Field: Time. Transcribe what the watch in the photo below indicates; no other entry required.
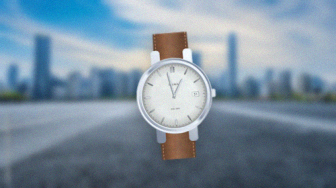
12:58
